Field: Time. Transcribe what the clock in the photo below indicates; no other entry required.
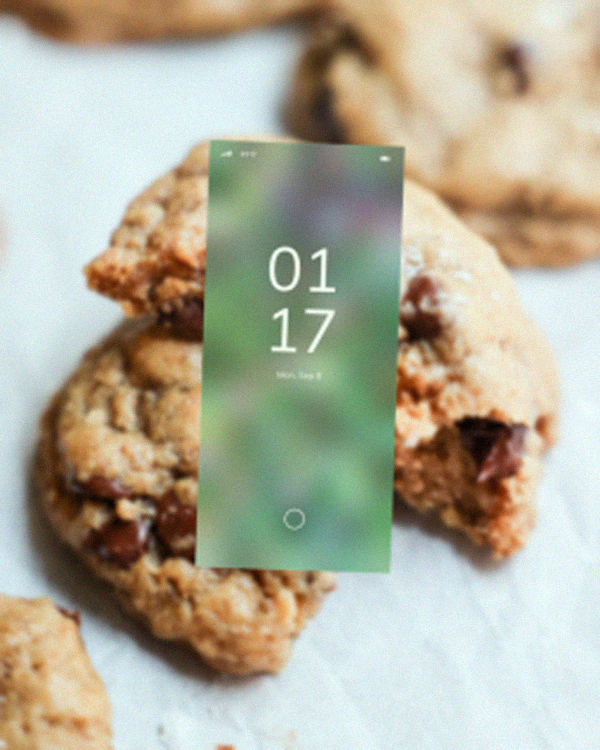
1:17
